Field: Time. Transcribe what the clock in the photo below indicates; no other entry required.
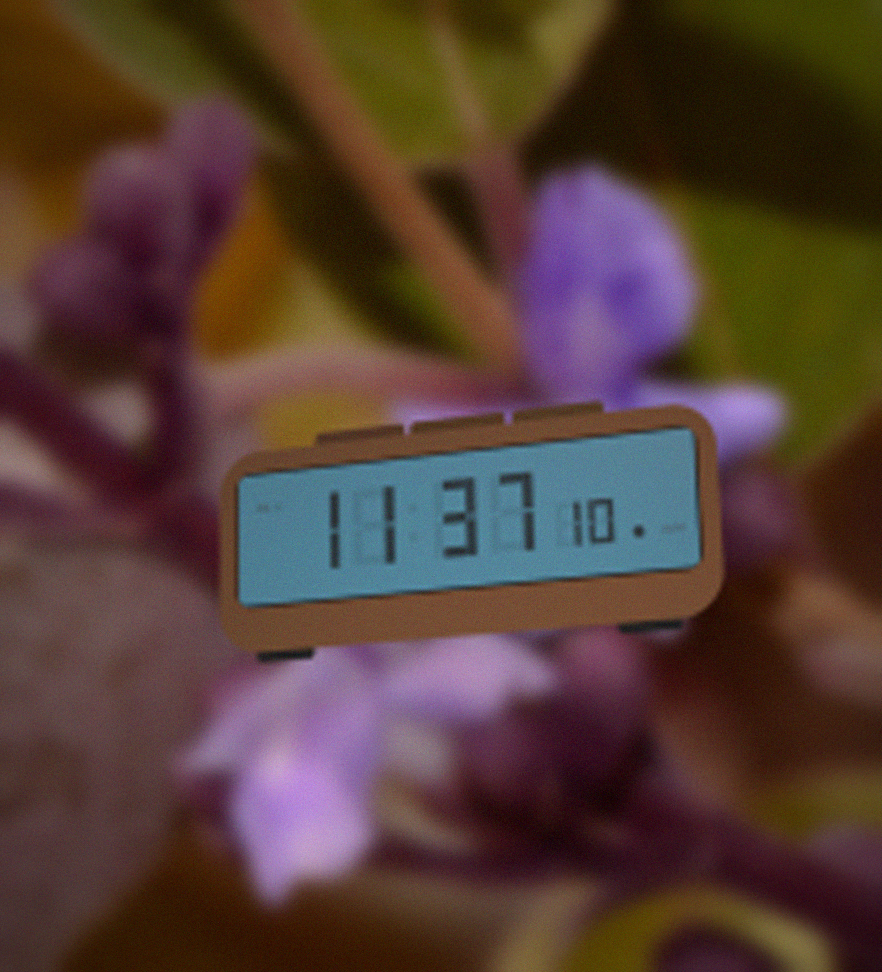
11:37:10
